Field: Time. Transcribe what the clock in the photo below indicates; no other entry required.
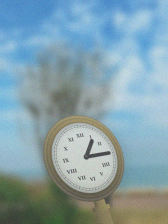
1:15
